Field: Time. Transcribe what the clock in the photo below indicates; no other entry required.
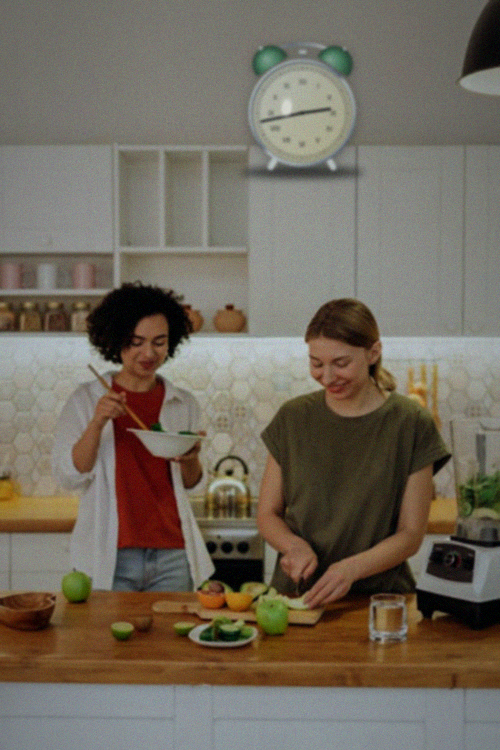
2:43
